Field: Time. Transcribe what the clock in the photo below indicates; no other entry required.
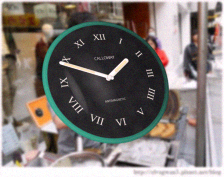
1:49
